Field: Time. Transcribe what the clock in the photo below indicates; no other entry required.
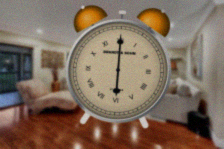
6:00
